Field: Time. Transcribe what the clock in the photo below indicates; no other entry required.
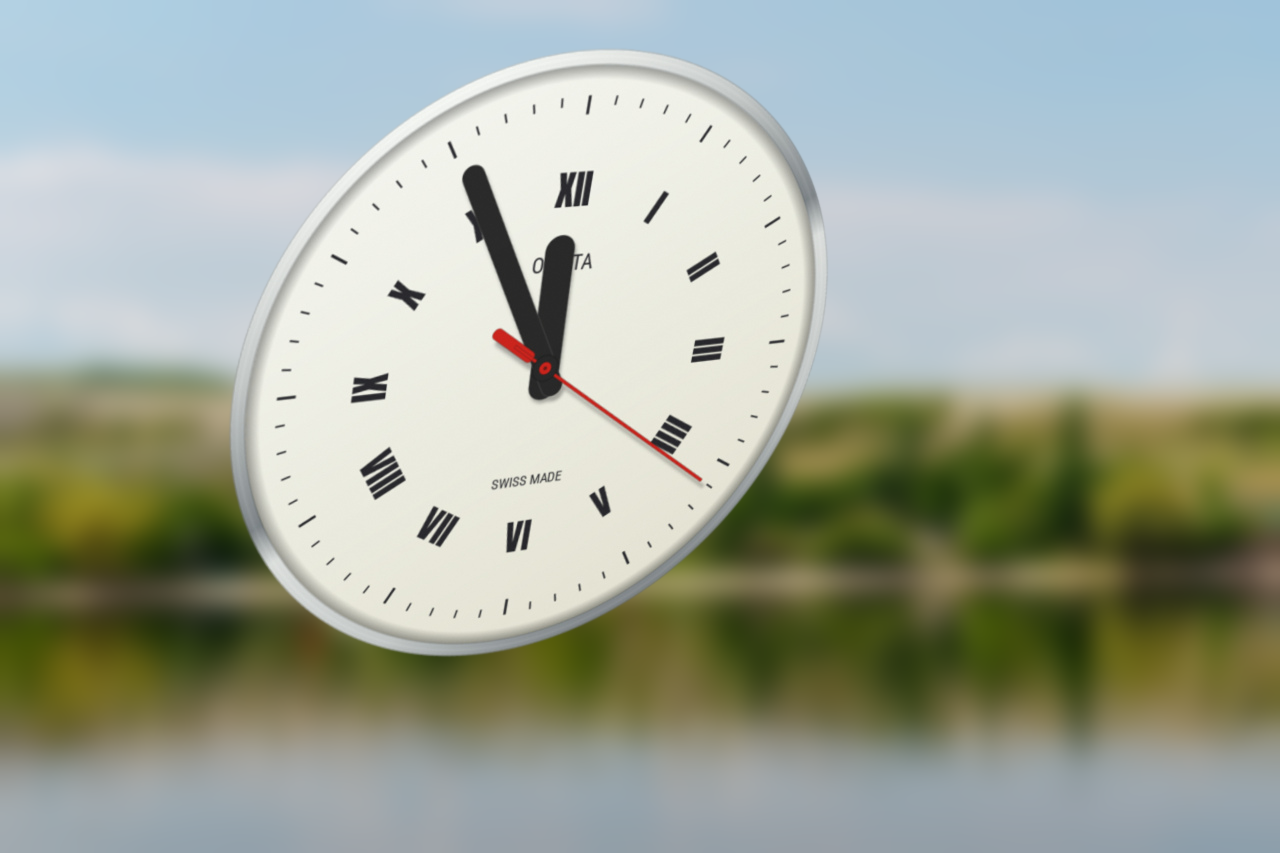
11:55:21
